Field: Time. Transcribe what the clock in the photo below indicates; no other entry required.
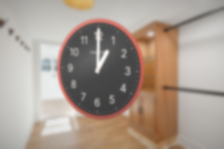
1:00
